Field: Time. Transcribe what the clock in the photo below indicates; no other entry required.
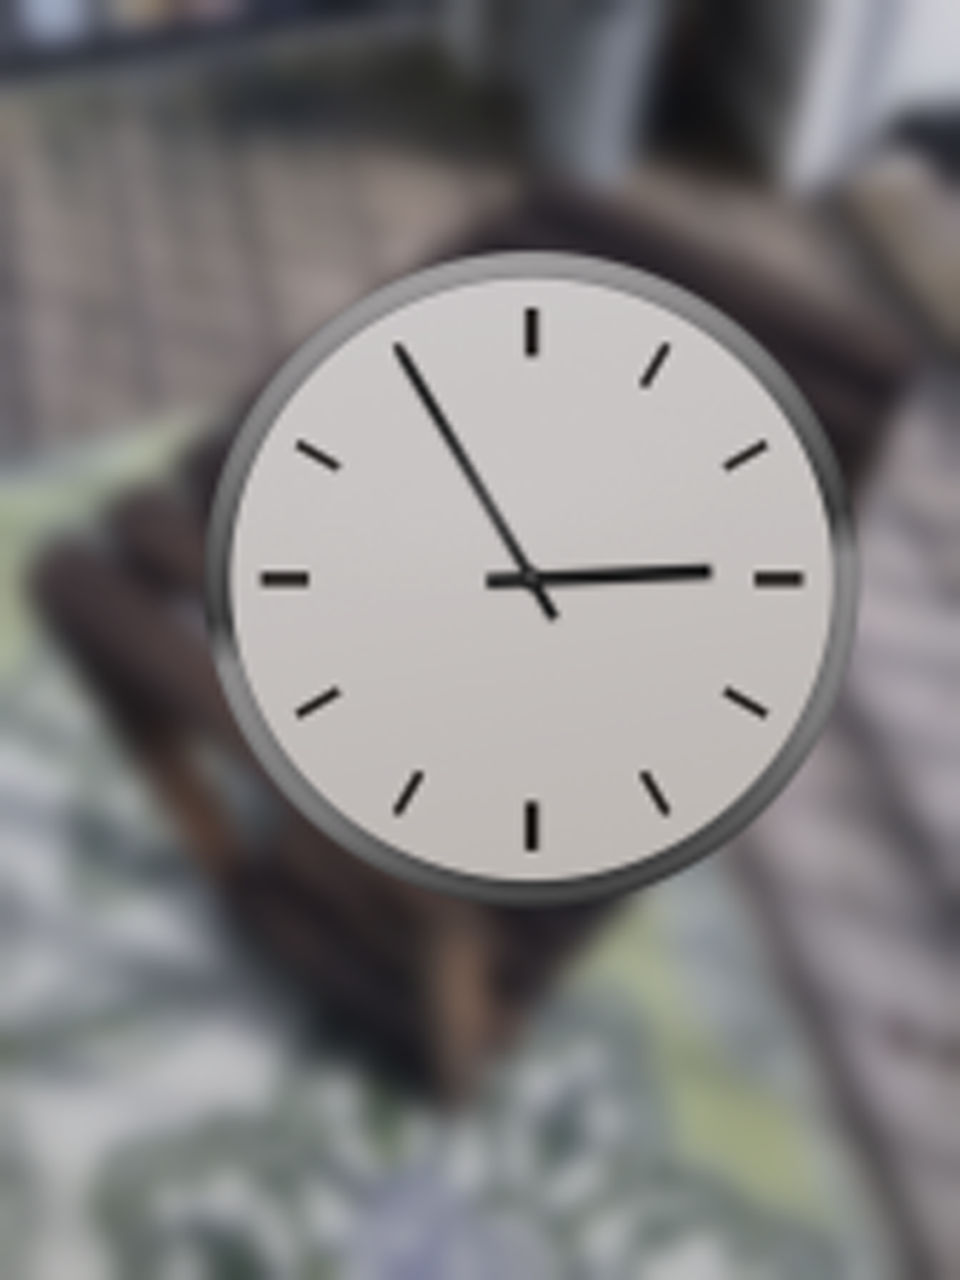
2:55
